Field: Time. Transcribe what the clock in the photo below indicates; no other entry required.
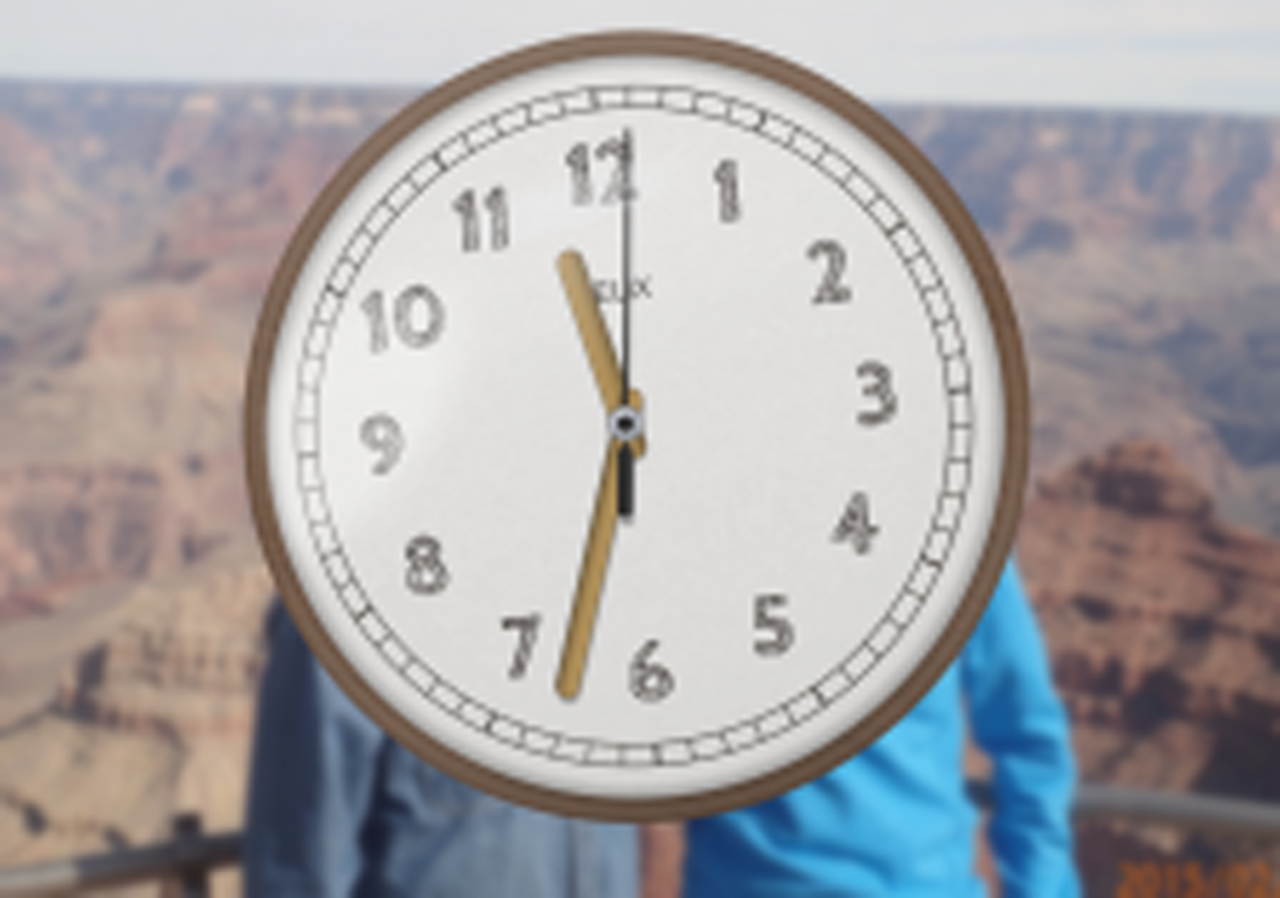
11:33:01
